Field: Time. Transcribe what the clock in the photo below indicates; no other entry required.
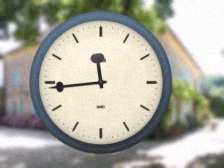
11:44
